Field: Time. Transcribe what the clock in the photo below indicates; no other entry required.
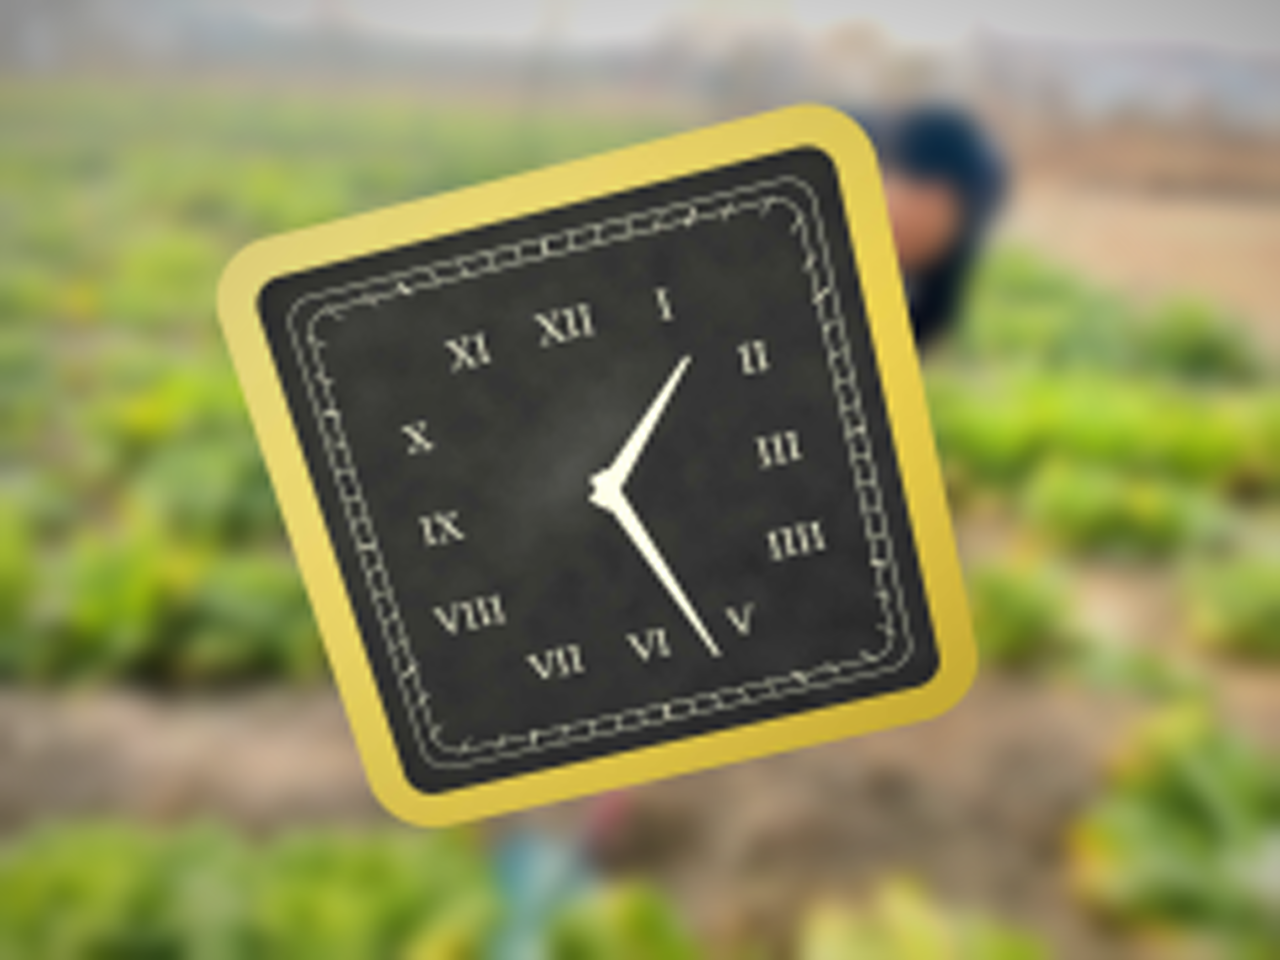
1:27
